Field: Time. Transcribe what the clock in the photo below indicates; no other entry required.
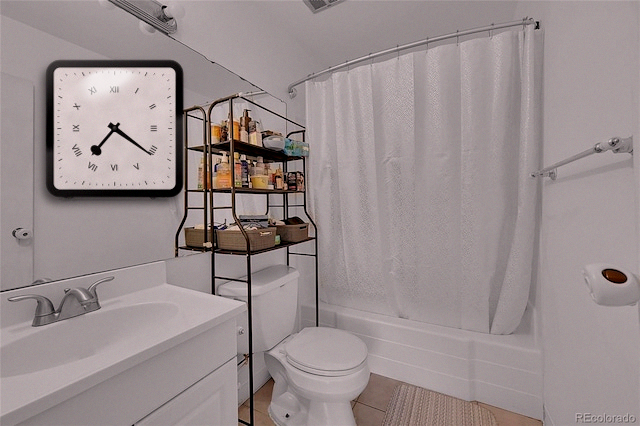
7:21
